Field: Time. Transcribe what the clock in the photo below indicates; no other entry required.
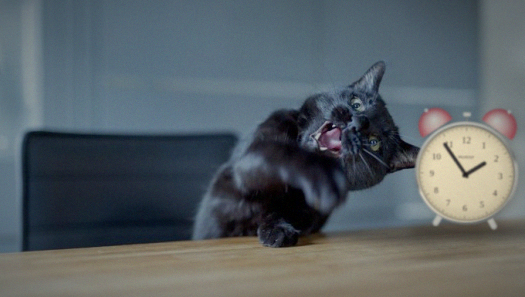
1:54
